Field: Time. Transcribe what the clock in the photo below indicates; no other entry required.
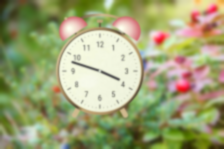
3:48
